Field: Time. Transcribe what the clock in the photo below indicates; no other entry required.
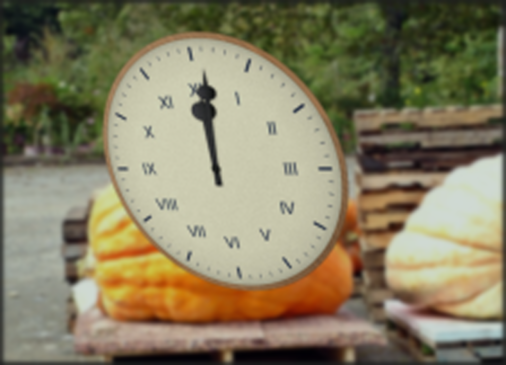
12:01
